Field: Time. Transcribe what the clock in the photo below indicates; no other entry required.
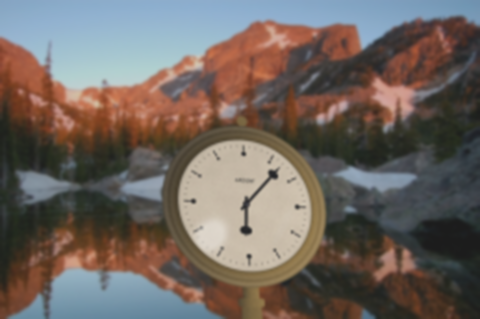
6:07
